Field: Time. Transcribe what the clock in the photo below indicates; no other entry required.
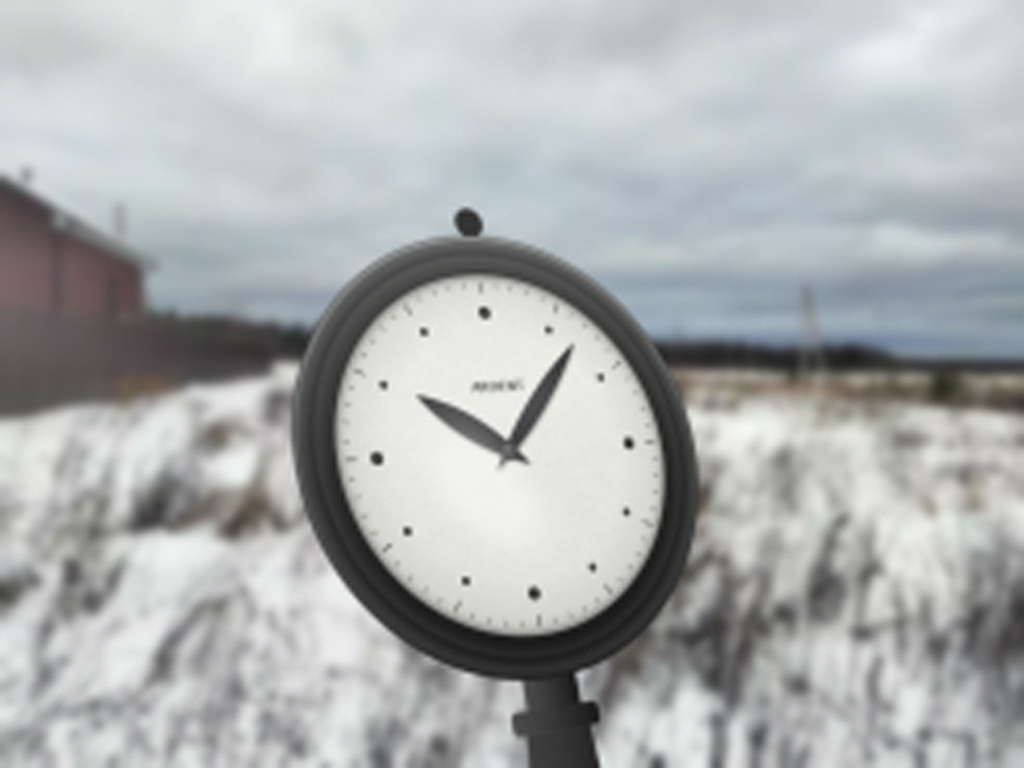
10:07
